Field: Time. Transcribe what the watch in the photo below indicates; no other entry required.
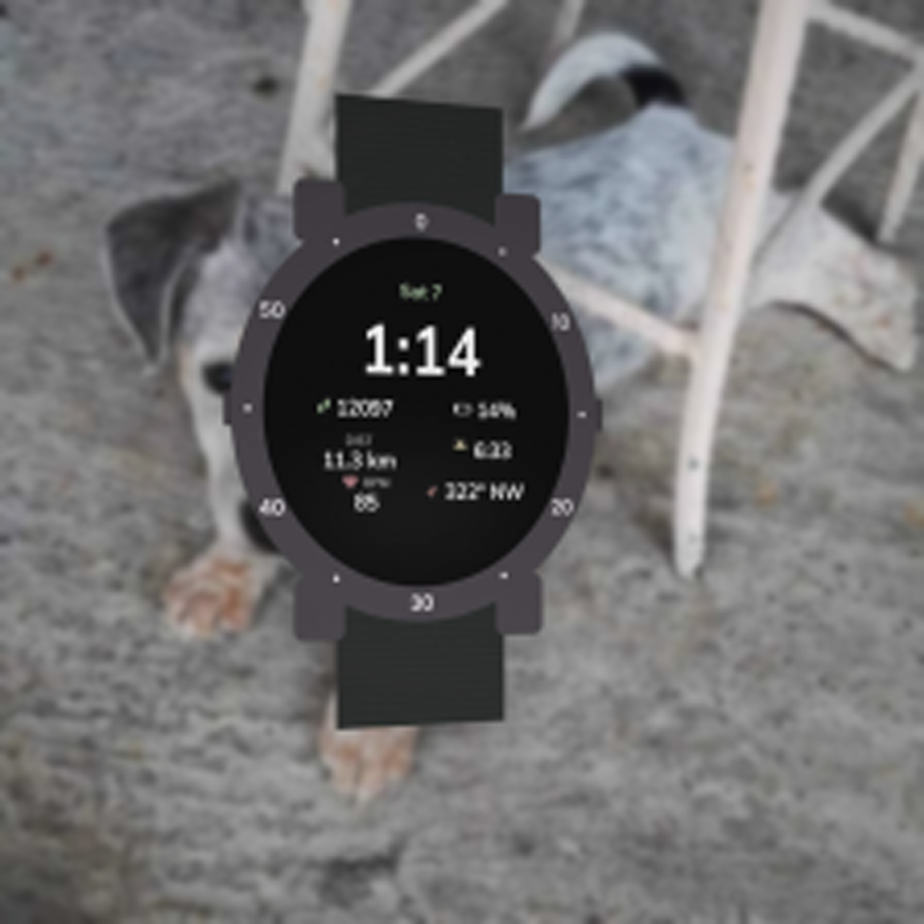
1:14
